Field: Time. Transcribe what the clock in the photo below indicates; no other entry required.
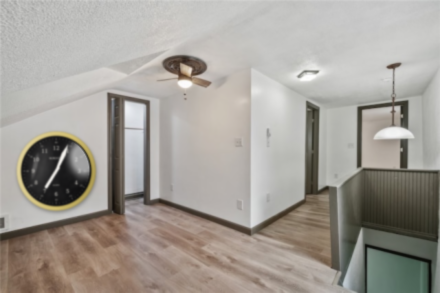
7:04
